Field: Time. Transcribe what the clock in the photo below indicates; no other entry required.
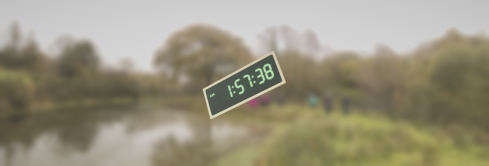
1:57:38
